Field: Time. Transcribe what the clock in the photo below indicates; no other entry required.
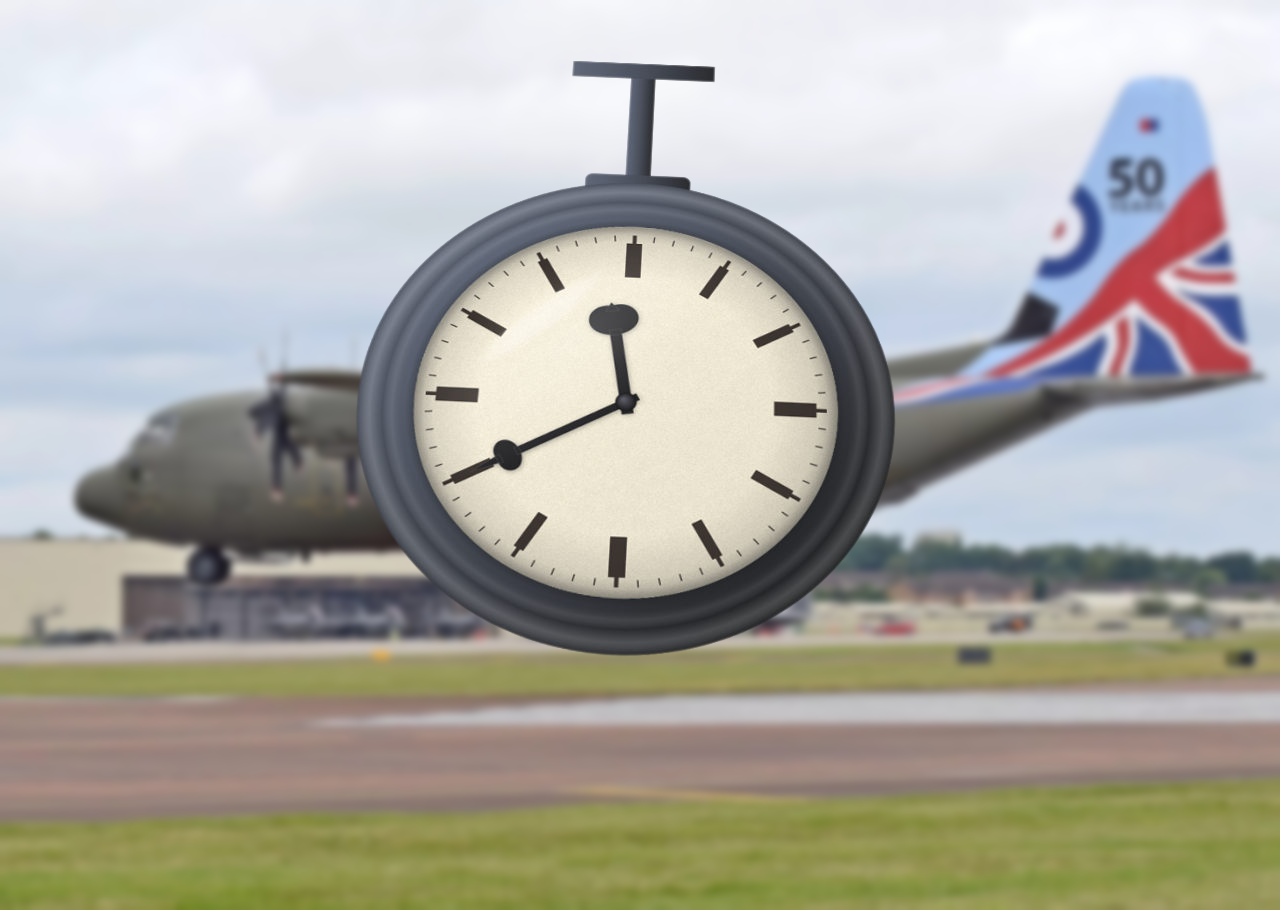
11:40
